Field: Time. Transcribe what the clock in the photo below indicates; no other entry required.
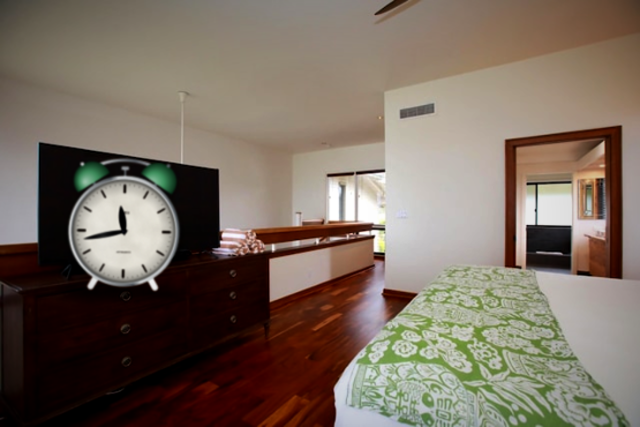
11:43
